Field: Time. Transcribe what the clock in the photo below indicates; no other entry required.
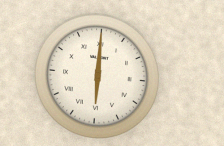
6:00
